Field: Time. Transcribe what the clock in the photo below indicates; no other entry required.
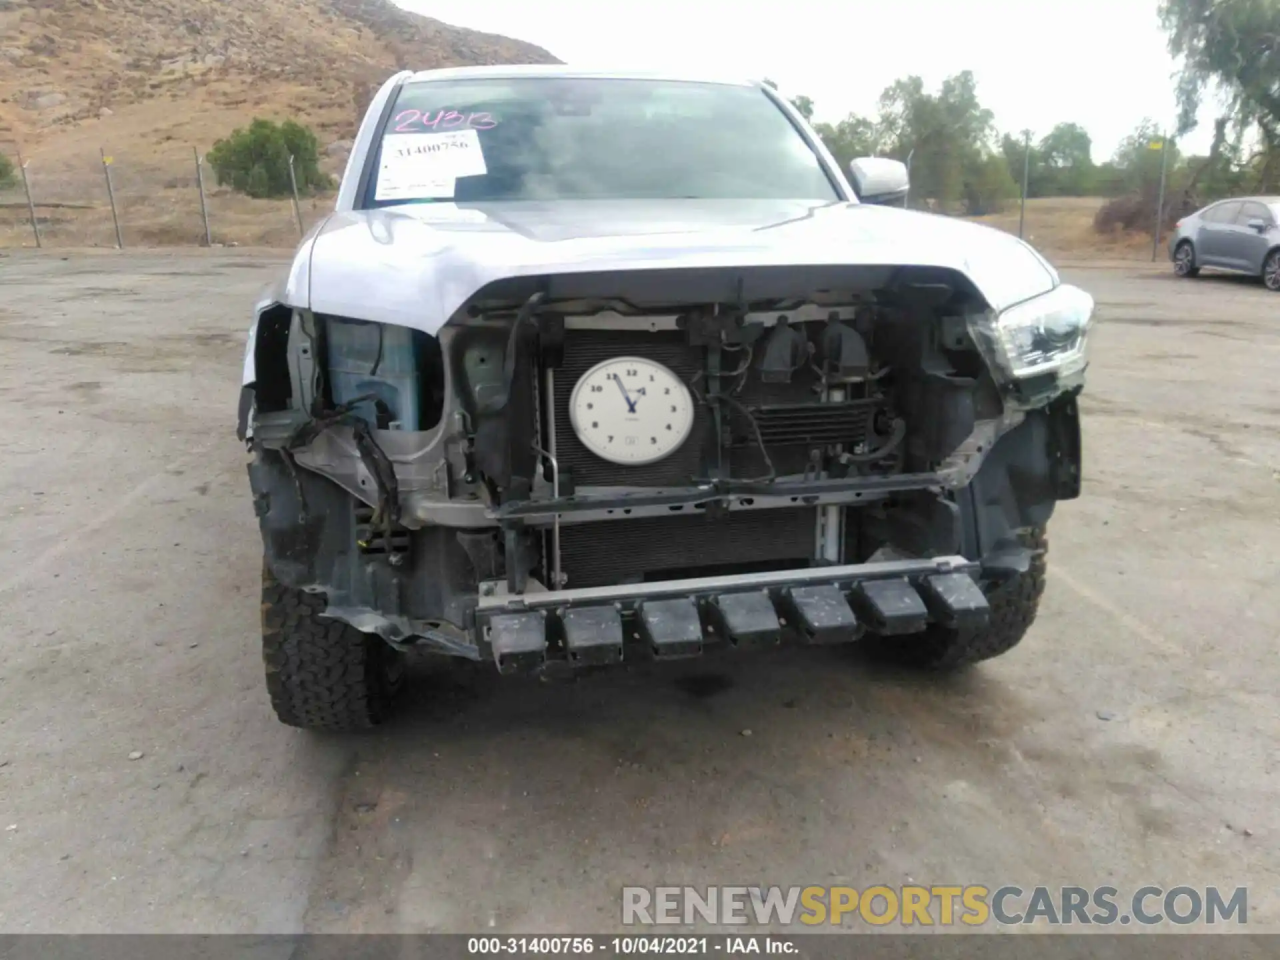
12:56
